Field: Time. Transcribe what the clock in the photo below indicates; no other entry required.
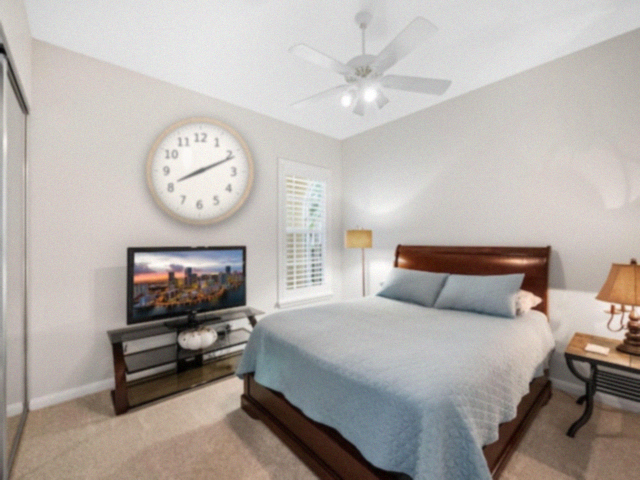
8:11
